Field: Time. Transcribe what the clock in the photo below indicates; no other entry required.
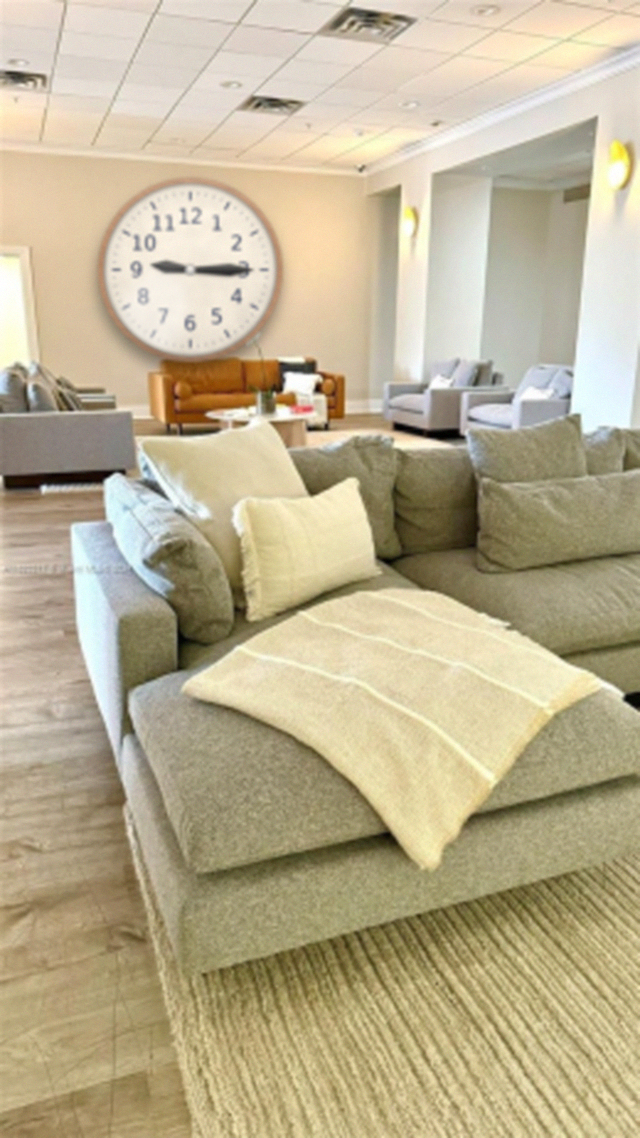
9:15
